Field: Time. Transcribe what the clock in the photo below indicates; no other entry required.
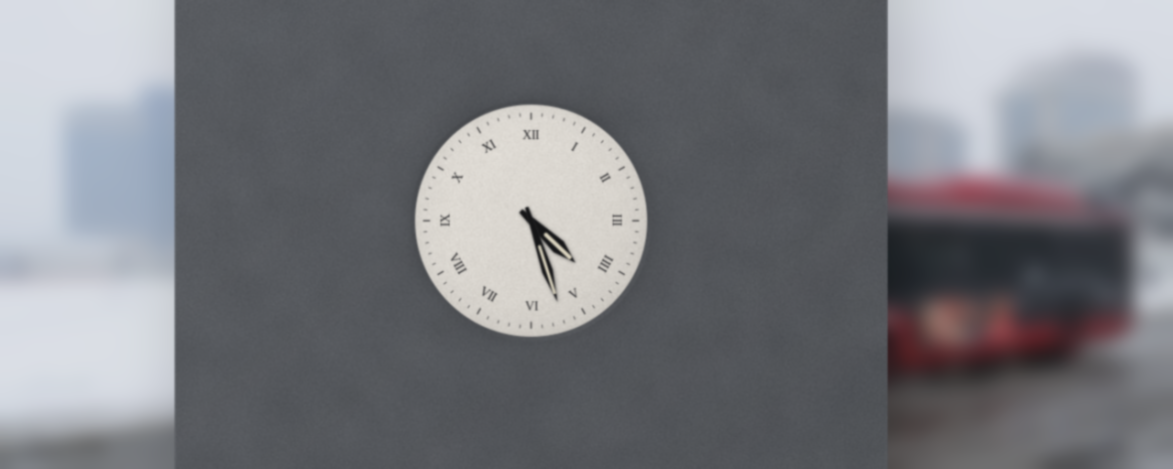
4:27
